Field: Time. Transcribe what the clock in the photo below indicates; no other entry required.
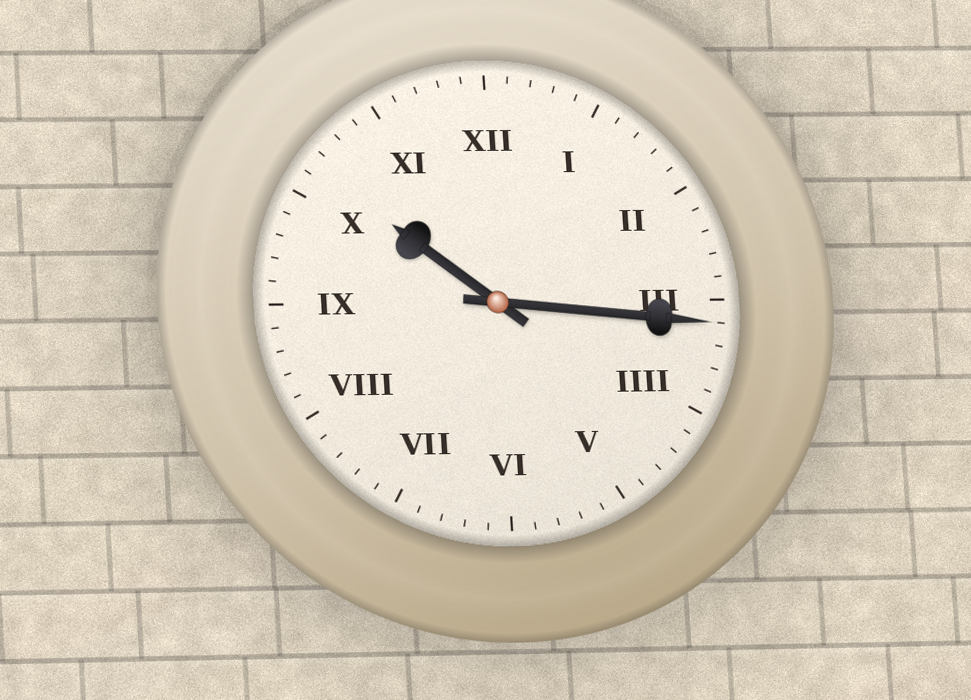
10:16
